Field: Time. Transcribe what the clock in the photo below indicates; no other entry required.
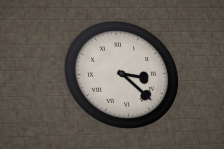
3:23
